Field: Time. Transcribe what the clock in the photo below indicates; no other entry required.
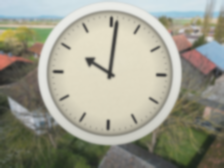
10:01
